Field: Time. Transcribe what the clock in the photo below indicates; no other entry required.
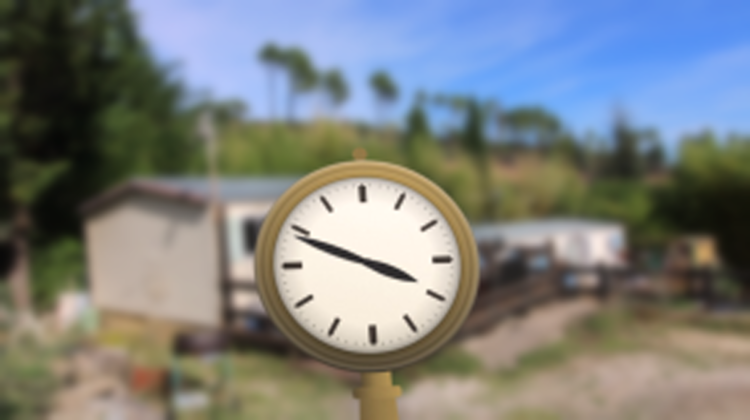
3:49
